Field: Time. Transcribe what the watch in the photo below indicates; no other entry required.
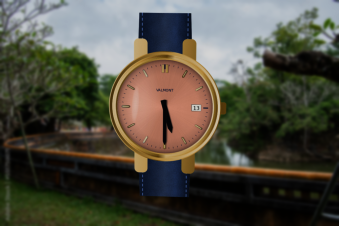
5:30
